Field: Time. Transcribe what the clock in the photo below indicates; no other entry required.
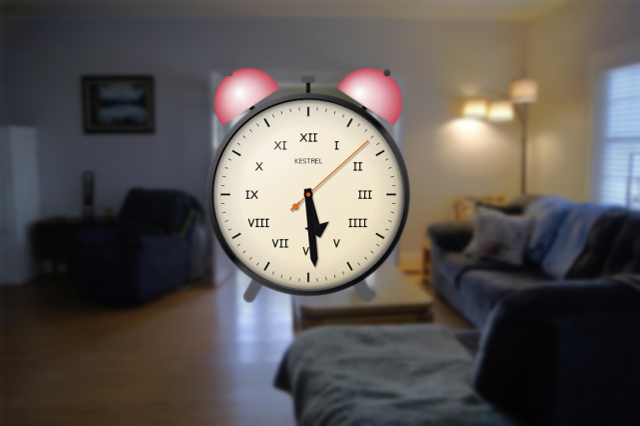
5:29:08
